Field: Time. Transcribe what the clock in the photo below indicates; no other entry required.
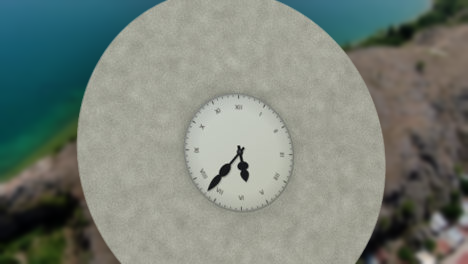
5:37
